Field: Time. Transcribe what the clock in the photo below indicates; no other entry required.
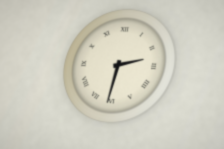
2:31
